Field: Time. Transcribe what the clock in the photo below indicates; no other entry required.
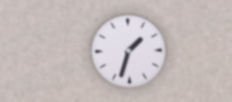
1:33
